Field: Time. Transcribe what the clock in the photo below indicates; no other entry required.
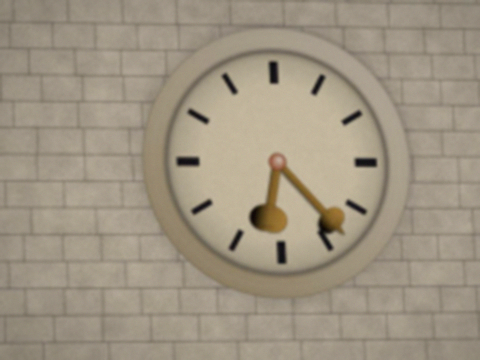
6:23
